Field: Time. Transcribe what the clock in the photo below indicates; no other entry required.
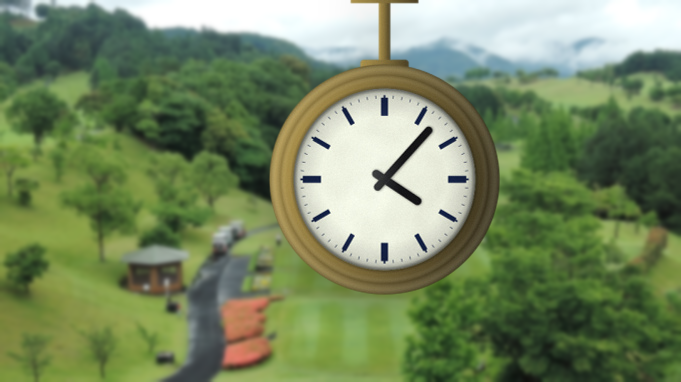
4:07
